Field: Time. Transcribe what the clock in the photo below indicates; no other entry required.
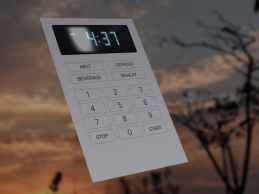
4:37
